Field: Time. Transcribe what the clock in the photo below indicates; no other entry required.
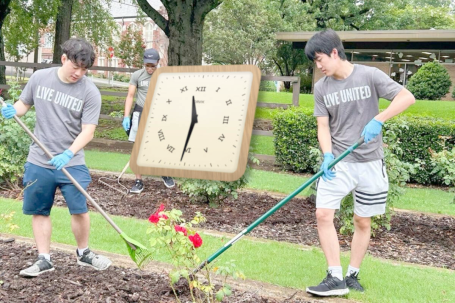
11:31
